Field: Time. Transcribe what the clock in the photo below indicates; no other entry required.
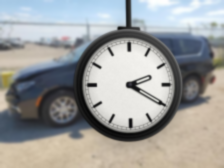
2:20
